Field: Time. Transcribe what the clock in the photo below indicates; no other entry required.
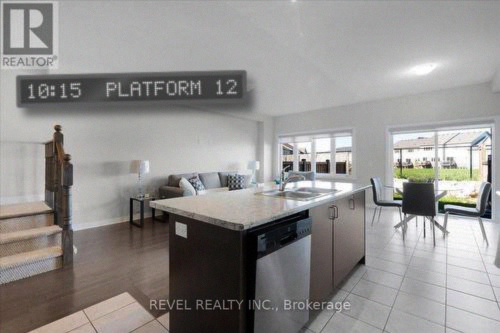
10:15
